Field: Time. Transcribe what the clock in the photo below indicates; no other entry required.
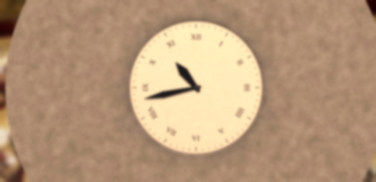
10:43
